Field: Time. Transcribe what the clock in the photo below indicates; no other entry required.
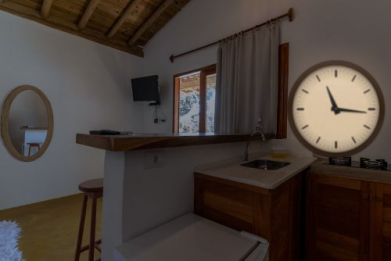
11:16
